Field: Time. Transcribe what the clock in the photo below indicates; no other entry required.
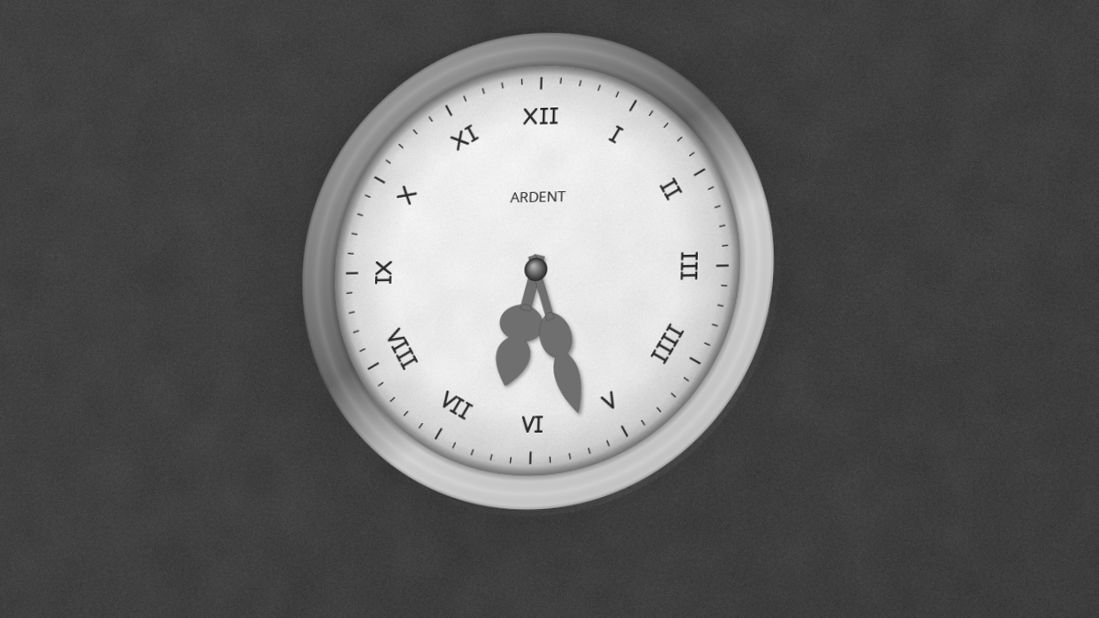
6:27
